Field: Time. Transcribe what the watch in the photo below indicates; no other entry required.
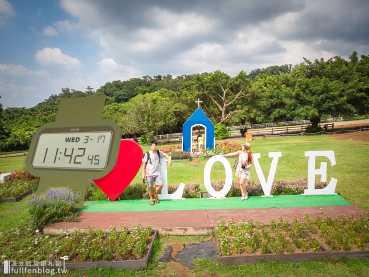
11:42:45
